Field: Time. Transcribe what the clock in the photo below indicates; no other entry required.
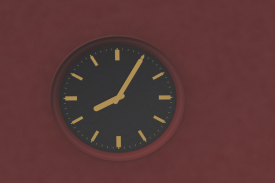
8:05
